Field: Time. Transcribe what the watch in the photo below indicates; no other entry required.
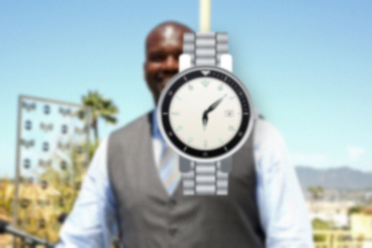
6:08
